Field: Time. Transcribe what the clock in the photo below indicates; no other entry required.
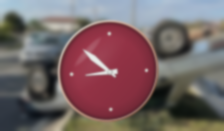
8:52
